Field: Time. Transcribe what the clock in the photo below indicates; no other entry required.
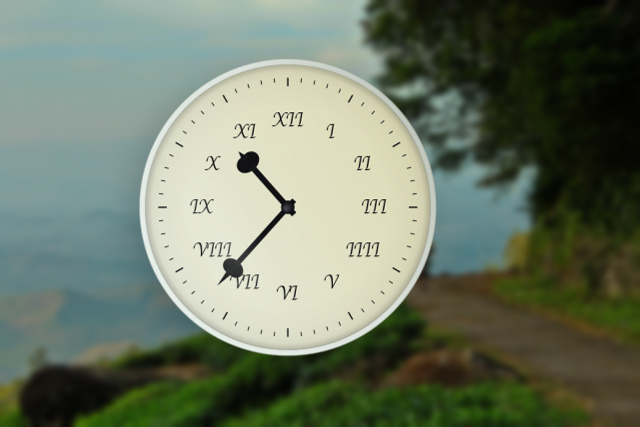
10:37
